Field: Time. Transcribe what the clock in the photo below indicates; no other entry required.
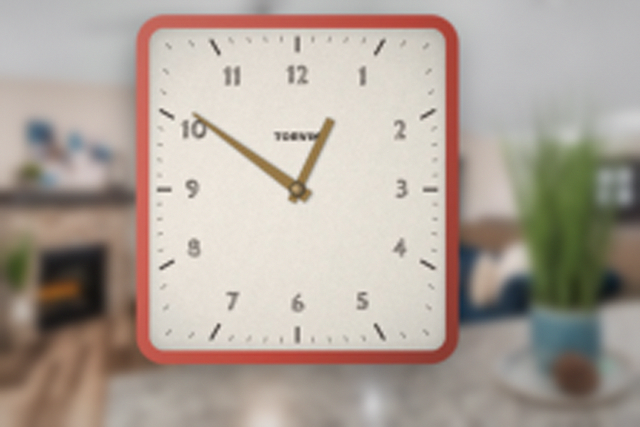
12:51
